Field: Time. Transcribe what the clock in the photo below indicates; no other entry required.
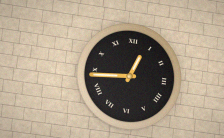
12:44
